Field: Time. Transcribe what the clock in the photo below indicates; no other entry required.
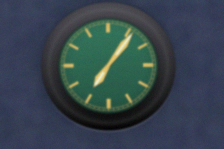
7:06
